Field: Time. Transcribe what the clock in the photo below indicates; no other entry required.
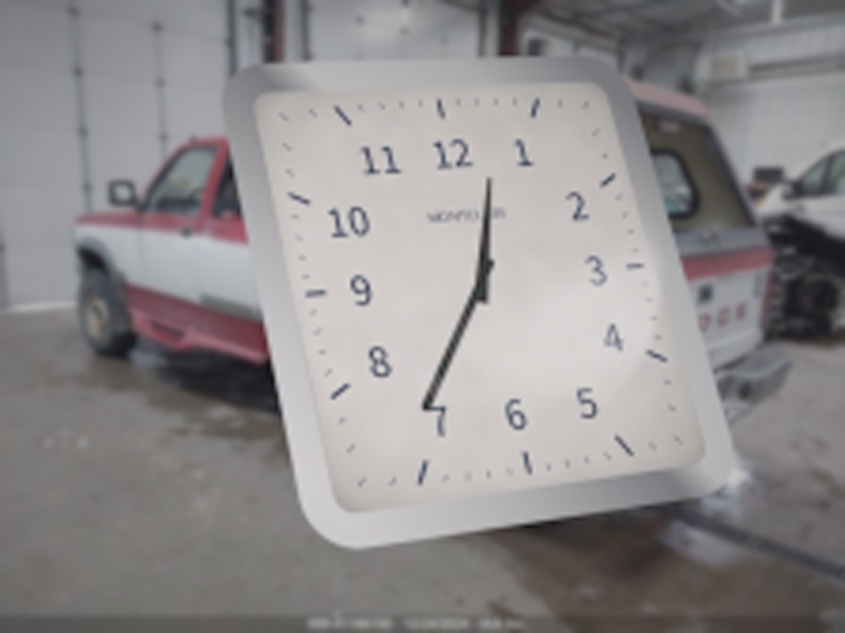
12:36
